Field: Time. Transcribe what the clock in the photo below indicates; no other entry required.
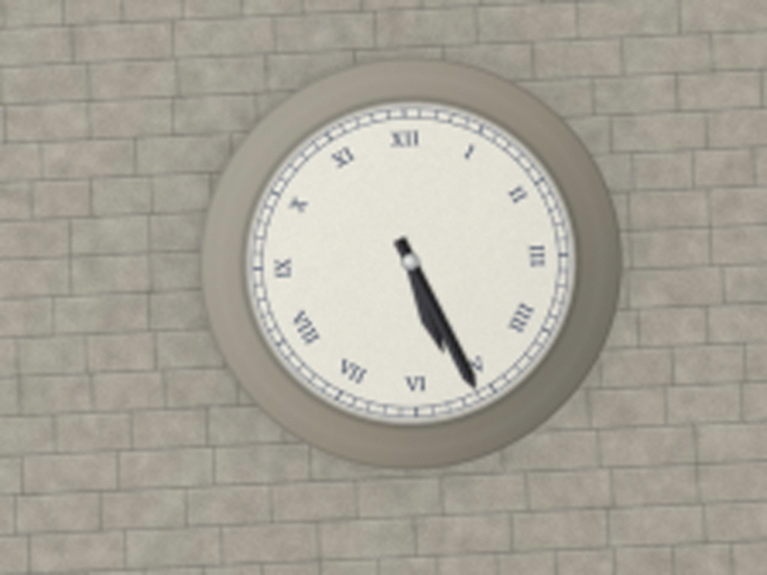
5:26
